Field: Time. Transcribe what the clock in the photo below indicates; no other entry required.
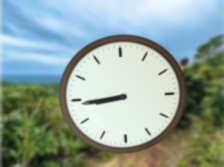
8:44
